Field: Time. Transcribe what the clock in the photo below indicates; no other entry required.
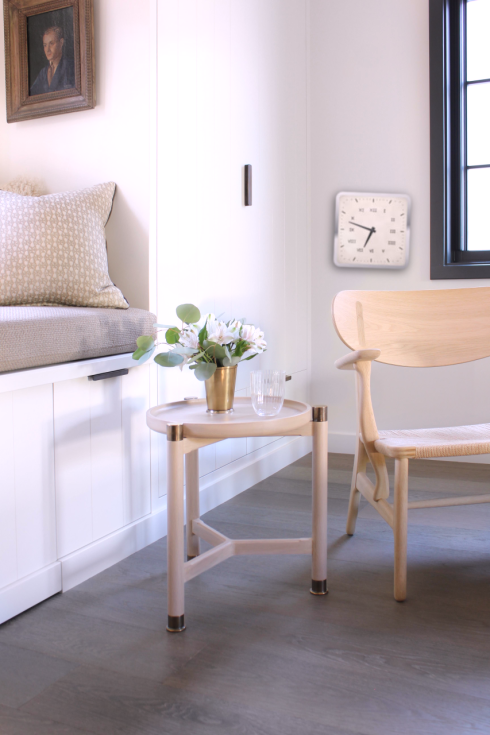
6:48
